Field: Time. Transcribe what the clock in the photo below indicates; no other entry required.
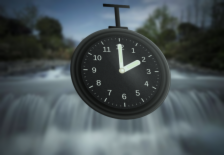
2:00
